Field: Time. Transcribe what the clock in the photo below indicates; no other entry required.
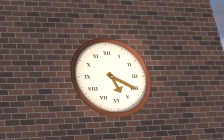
5:20
